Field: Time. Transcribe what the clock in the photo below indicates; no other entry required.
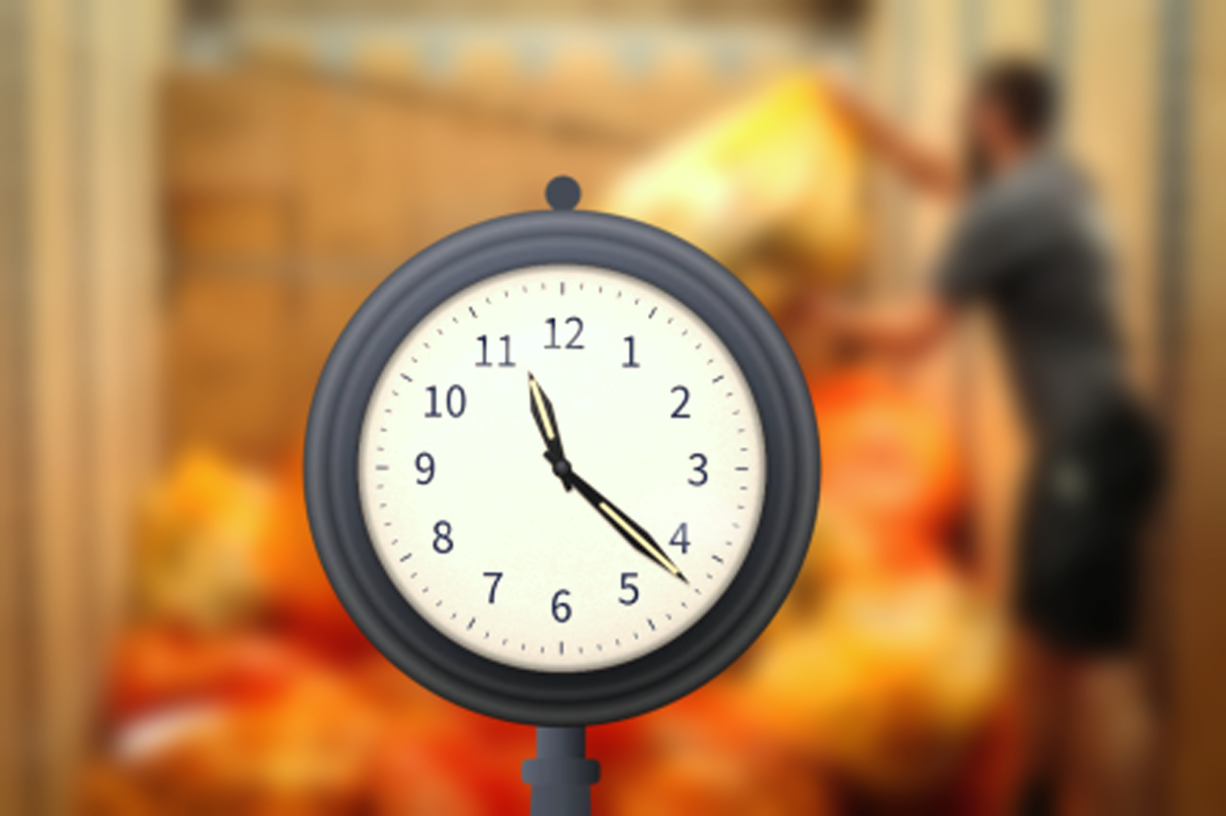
11:22
